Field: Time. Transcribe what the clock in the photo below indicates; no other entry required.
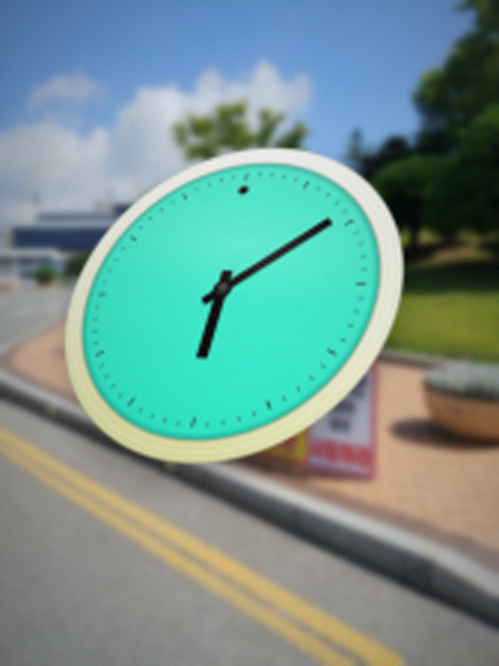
6:09
